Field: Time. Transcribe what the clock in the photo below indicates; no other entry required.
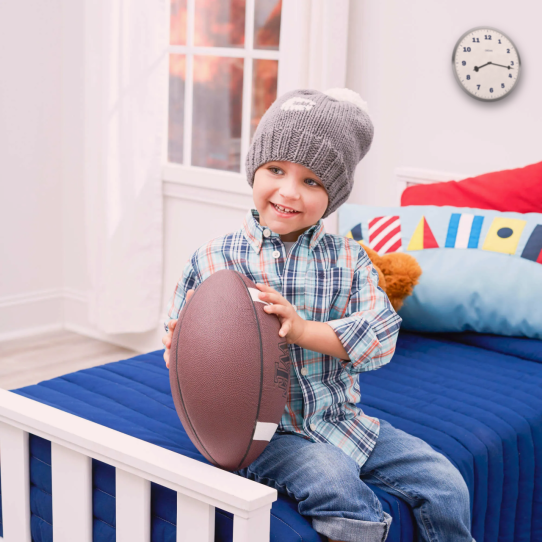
8:17
